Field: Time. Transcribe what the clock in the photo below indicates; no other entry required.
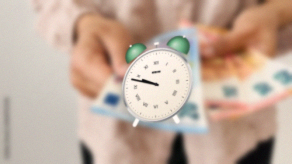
9:48
